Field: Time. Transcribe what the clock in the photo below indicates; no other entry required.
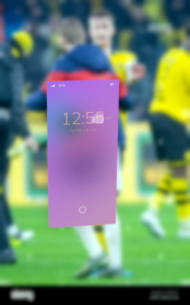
12:55
